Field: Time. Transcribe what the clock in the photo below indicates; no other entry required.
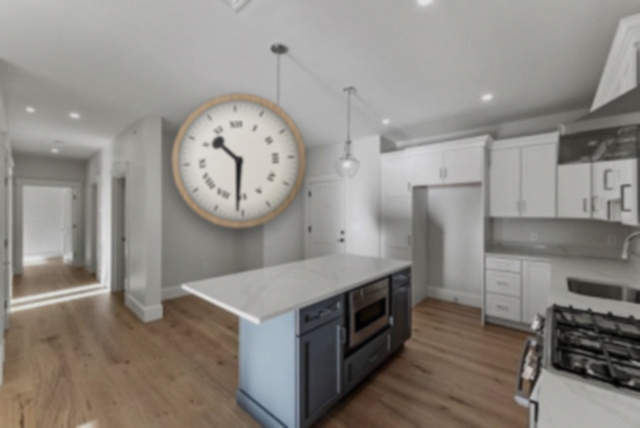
10:31
